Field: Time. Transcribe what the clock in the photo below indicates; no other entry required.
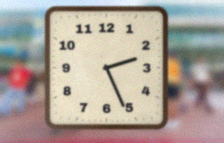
2:26
